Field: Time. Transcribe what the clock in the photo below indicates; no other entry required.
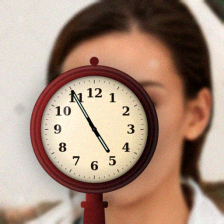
4:55
